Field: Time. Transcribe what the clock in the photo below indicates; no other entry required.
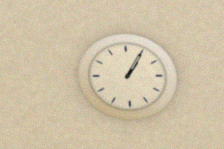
1:05
